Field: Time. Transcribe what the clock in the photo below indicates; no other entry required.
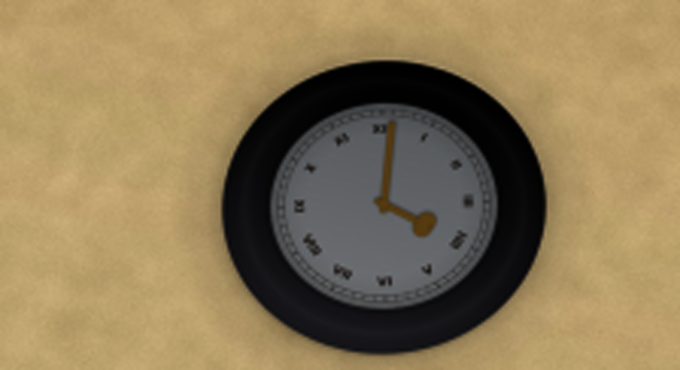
4:01
